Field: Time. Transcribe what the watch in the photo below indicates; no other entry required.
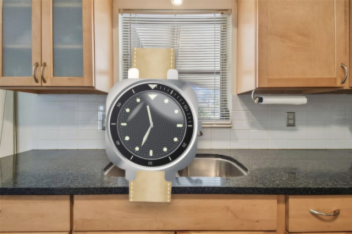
11:34
